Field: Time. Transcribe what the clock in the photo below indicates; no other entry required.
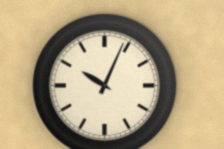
10:04
